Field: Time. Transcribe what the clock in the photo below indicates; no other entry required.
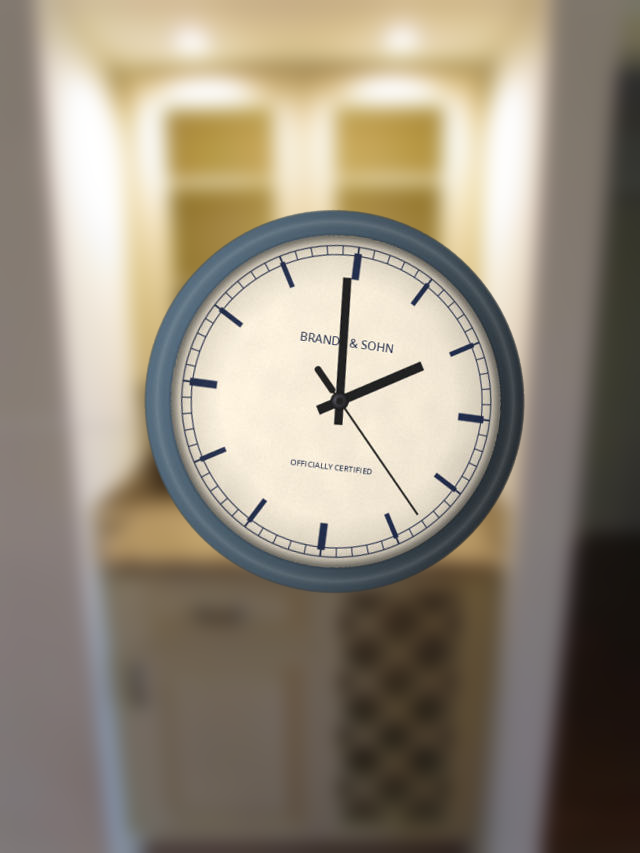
1:59:23
